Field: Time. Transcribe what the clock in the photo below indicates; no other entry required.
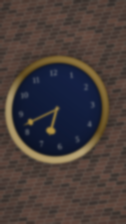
6:42
